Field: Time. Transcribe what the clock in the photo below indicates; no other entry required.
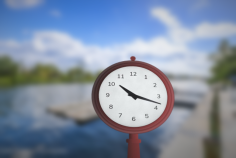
10:18
